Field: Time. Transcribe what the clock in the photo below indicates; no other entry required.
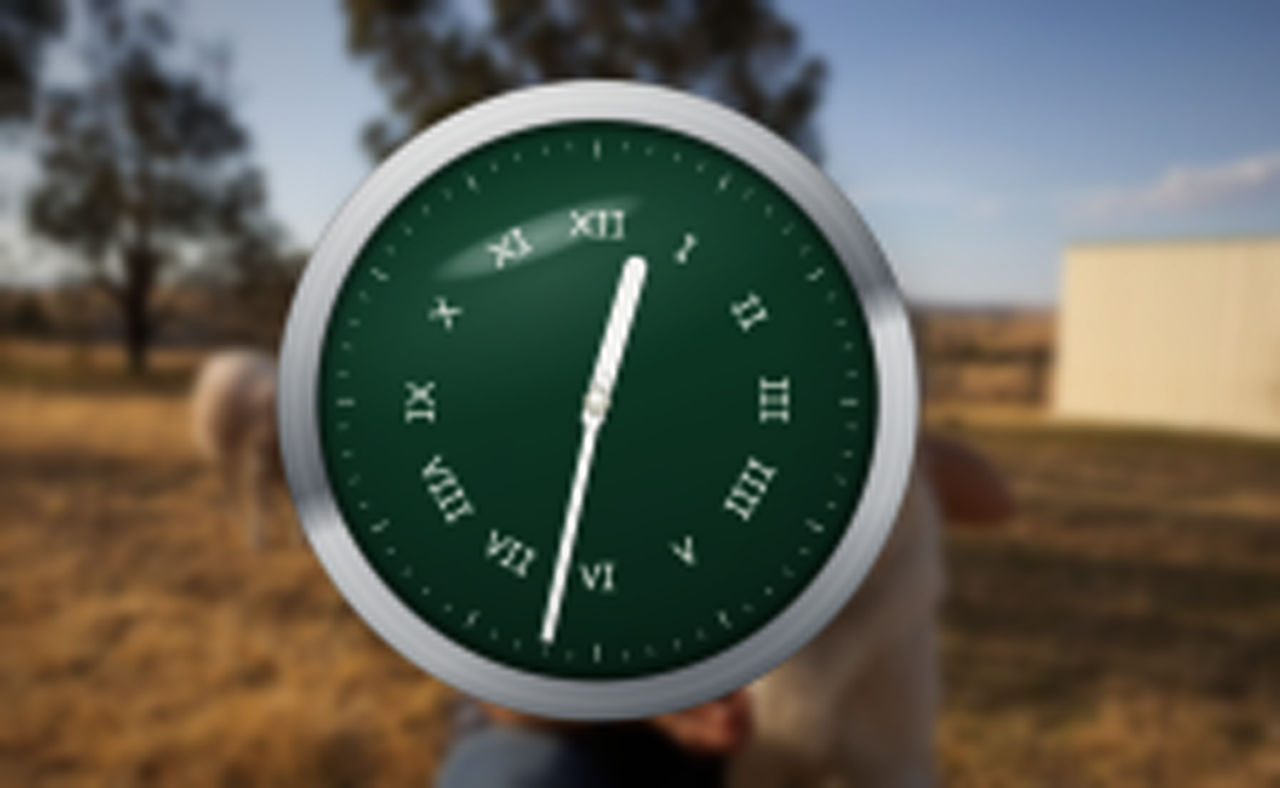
12:32
